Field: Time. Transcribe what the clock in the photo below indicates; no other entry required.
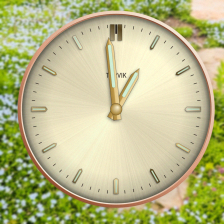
12:59
